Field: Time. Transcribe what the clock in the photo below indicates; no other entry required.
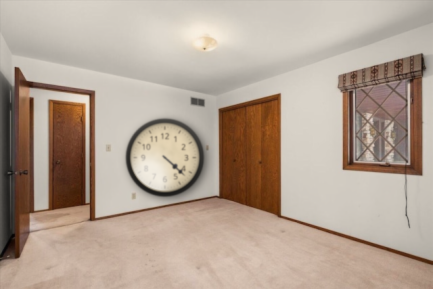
4:22
